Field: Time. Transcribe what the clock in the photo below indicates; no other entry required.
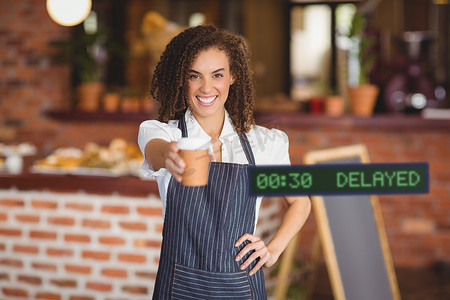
0:30
